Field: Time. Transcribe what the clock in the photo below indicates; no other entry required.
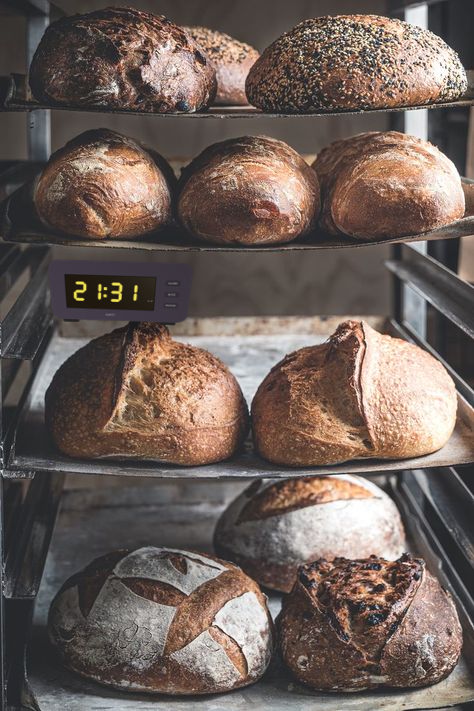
21:31
